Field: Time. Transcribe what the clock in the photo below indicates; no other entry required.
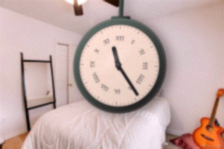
11:24
